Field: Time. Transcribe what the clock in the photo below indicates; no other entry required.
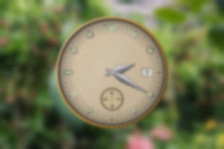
2:20
